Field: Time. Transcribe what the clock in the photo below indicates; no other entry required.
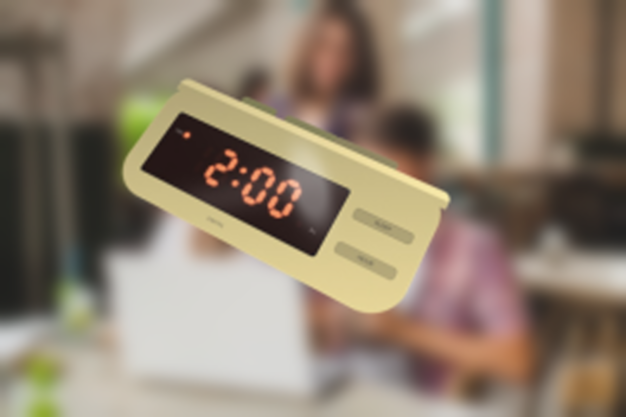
2:00
